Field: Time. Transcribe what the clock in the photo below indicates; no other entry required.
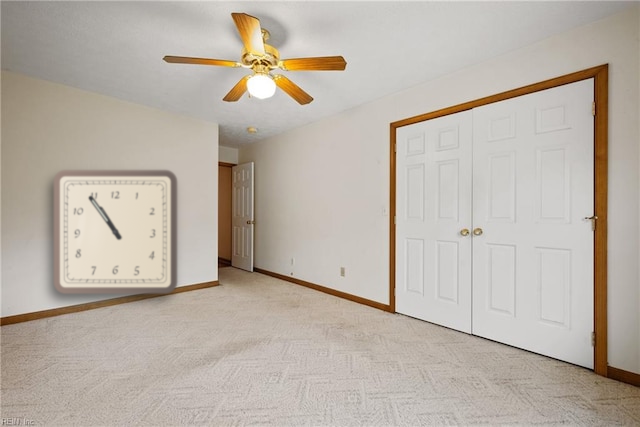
10:54
